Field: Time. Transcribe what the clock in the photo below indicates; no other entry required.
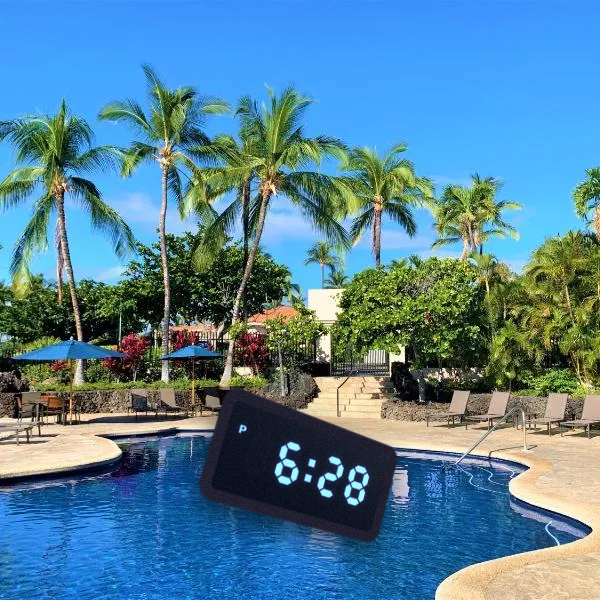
6:28
